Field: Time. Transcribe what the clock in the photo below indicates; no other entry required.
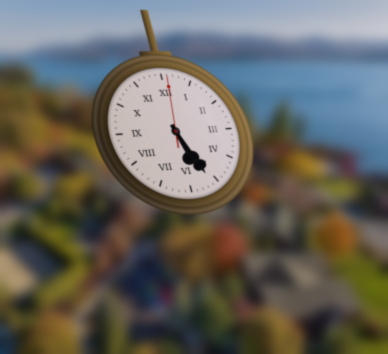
5:26:01
